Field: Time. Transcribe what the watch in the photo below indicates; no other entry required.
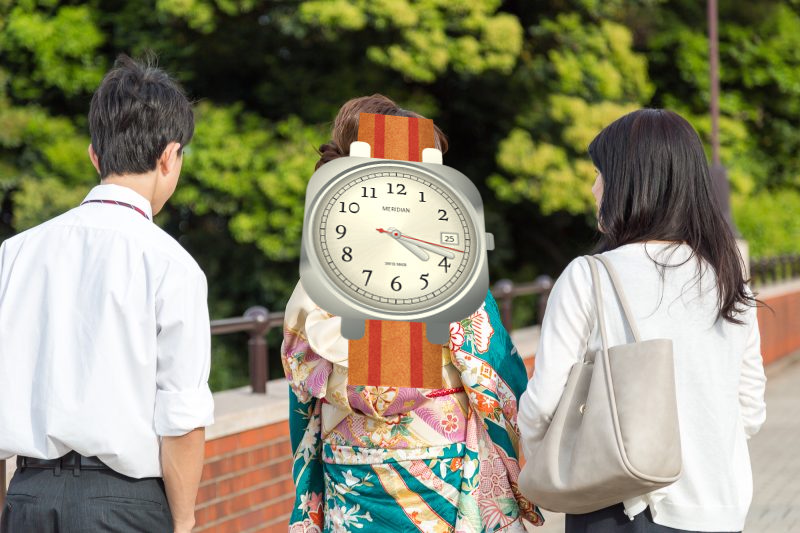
4:18:17
